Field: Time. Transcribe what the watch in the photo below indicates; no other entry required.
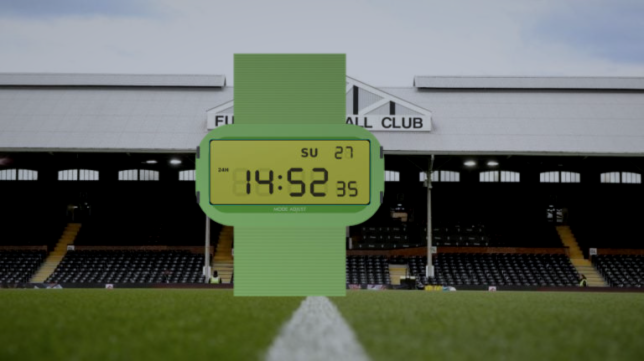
14:52:35
